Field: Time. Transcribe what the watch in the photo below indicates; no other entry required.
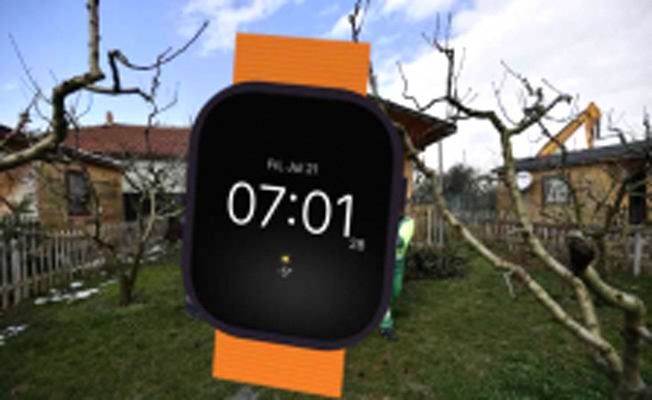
7:01
